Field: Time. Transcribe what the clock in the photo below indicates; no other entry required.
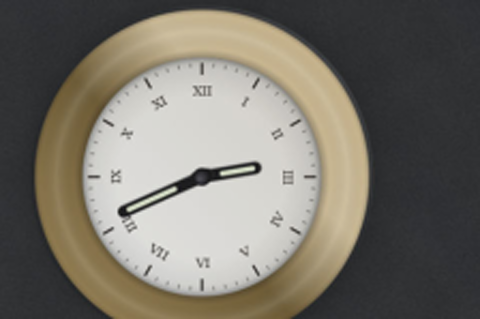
2:41
